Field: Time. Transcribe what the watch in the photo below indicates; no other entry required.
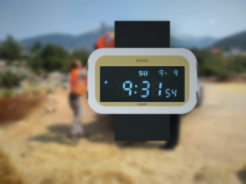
9:31
